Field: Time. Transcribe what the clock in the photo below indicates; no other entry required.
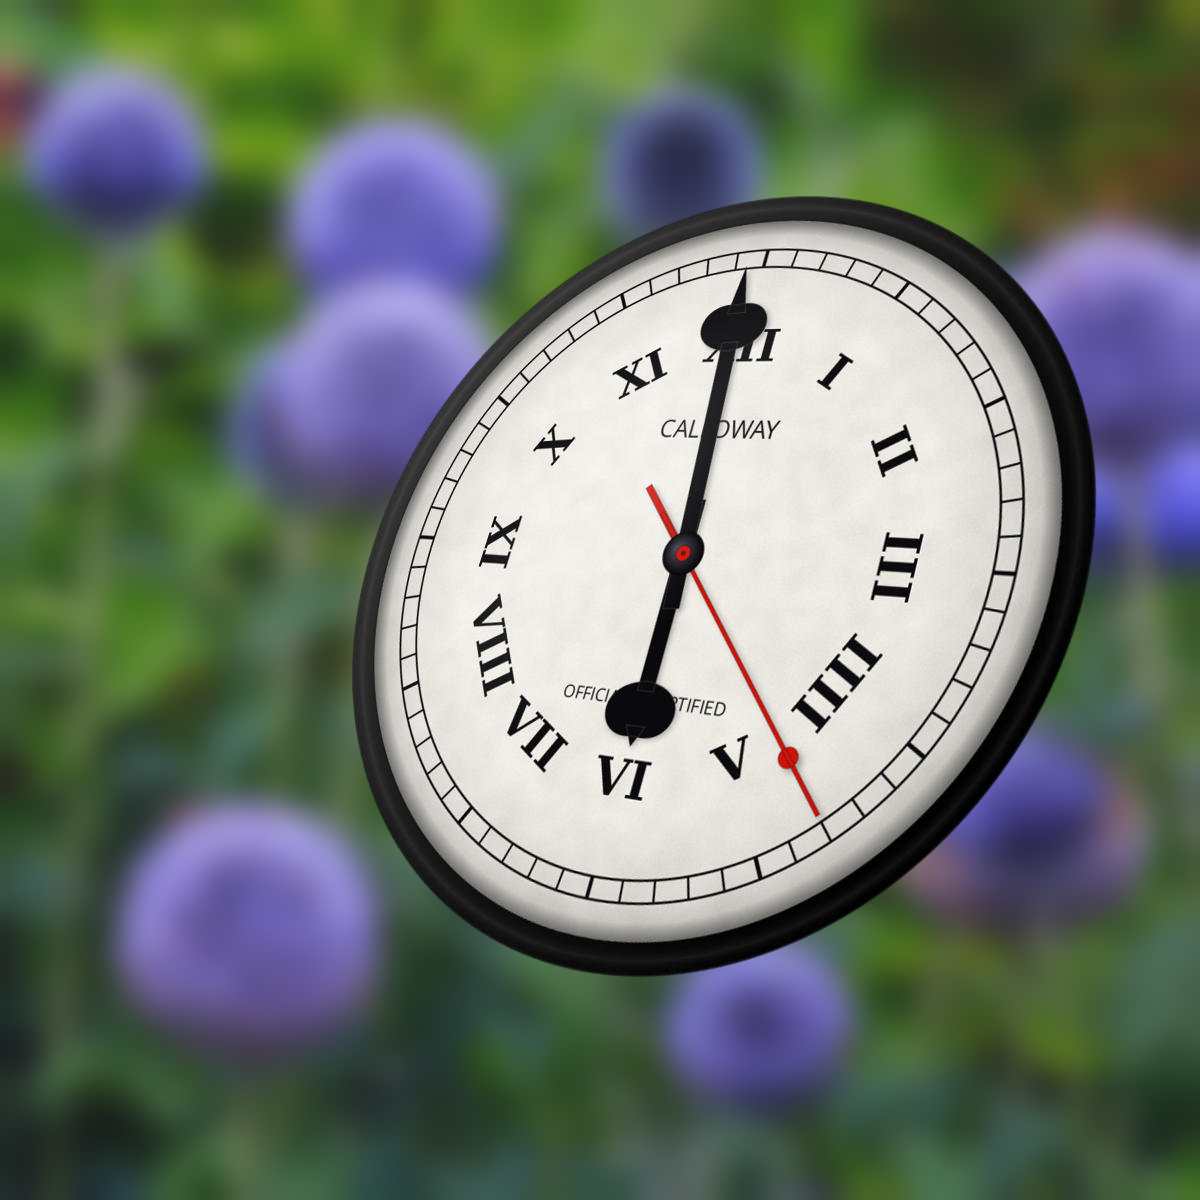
5:59:23
